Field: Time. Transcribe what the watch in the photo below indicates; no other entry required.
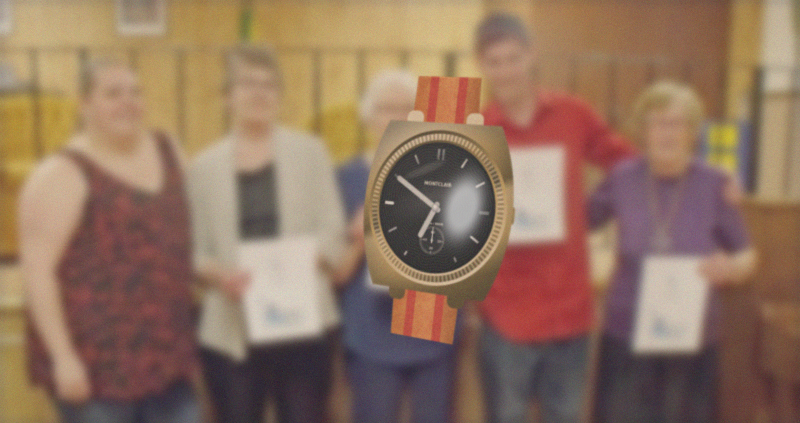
6:50
